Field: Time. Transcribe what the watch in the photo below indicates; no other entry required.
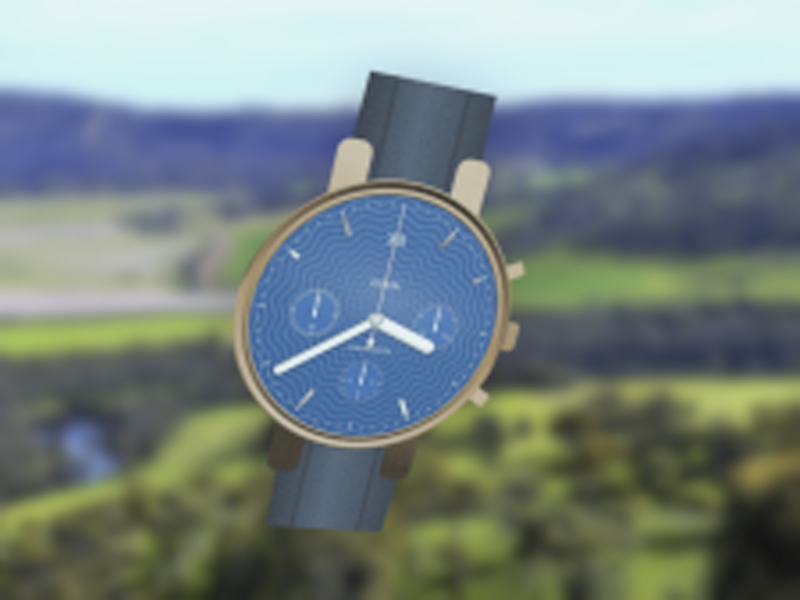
3:39
